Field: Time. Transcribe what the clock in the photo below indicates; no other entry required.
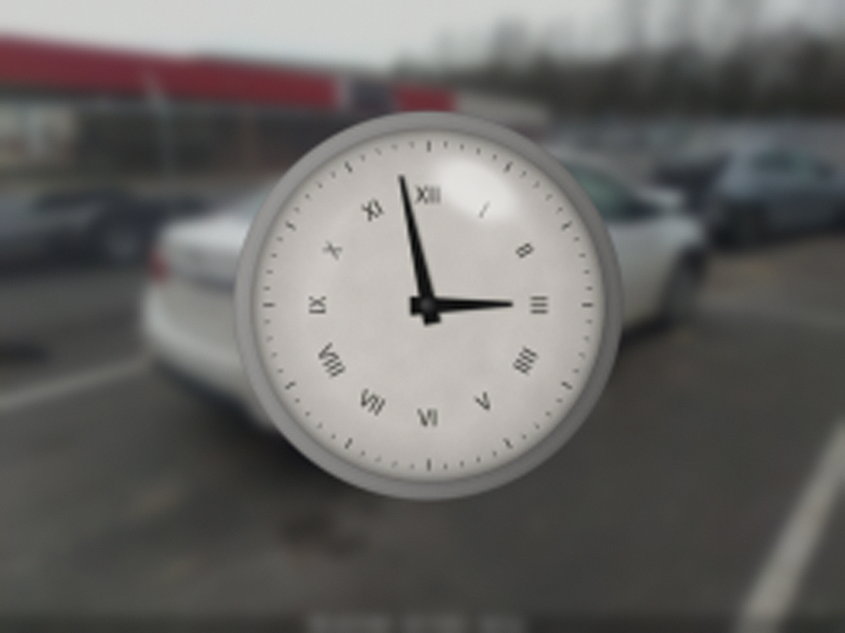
2:58
